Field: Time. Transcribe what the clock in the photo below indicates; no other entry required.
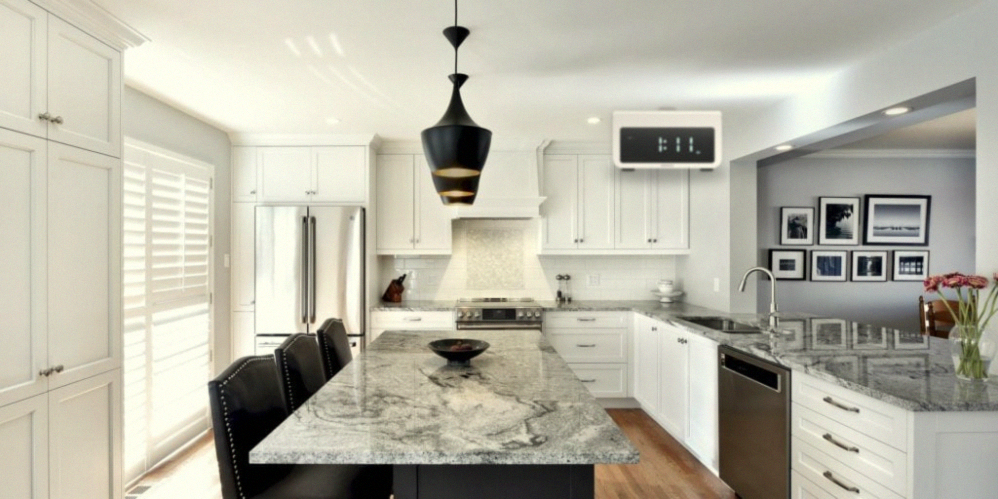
1:11
